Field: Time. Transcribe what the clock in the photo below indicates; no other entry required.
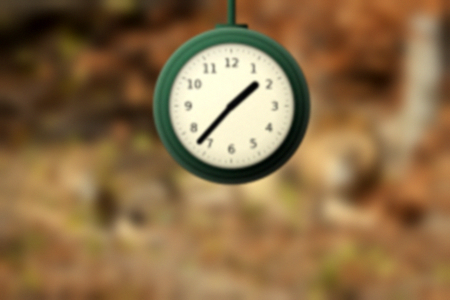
1:37
